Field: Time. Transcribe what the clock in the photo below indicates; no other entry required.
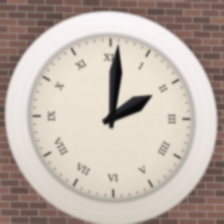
2:01
